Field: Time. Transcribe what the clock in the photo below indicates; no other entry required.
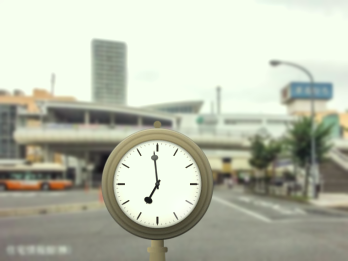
6:59
